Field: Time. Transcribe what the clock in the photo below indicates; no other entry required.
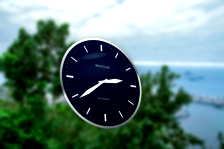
2:39
